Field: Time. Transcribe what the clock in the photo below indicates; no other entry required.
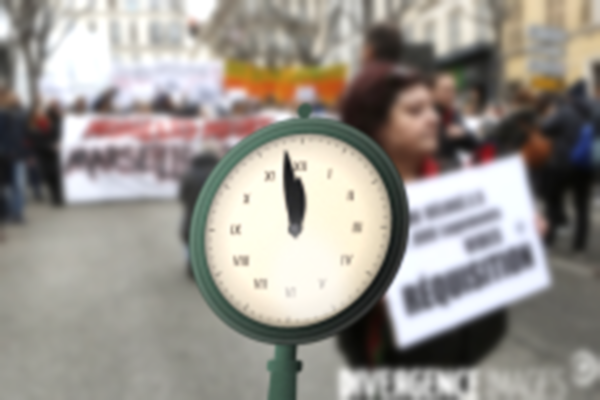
11:58
